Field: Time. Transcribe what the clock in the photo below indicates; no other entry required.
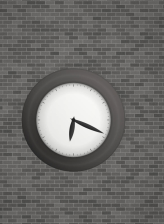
6:19
